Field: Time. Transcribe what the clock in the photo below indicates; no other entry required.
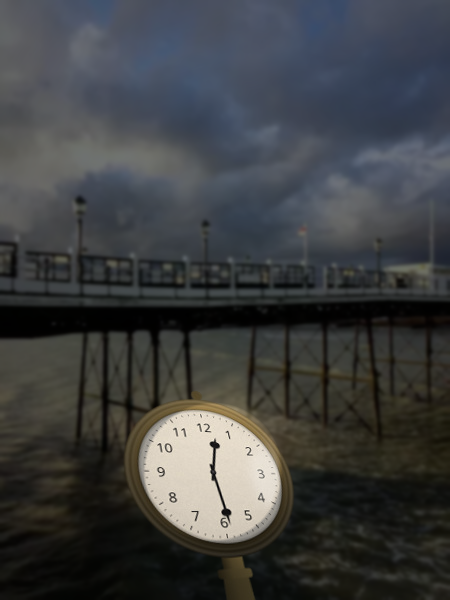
12:29
